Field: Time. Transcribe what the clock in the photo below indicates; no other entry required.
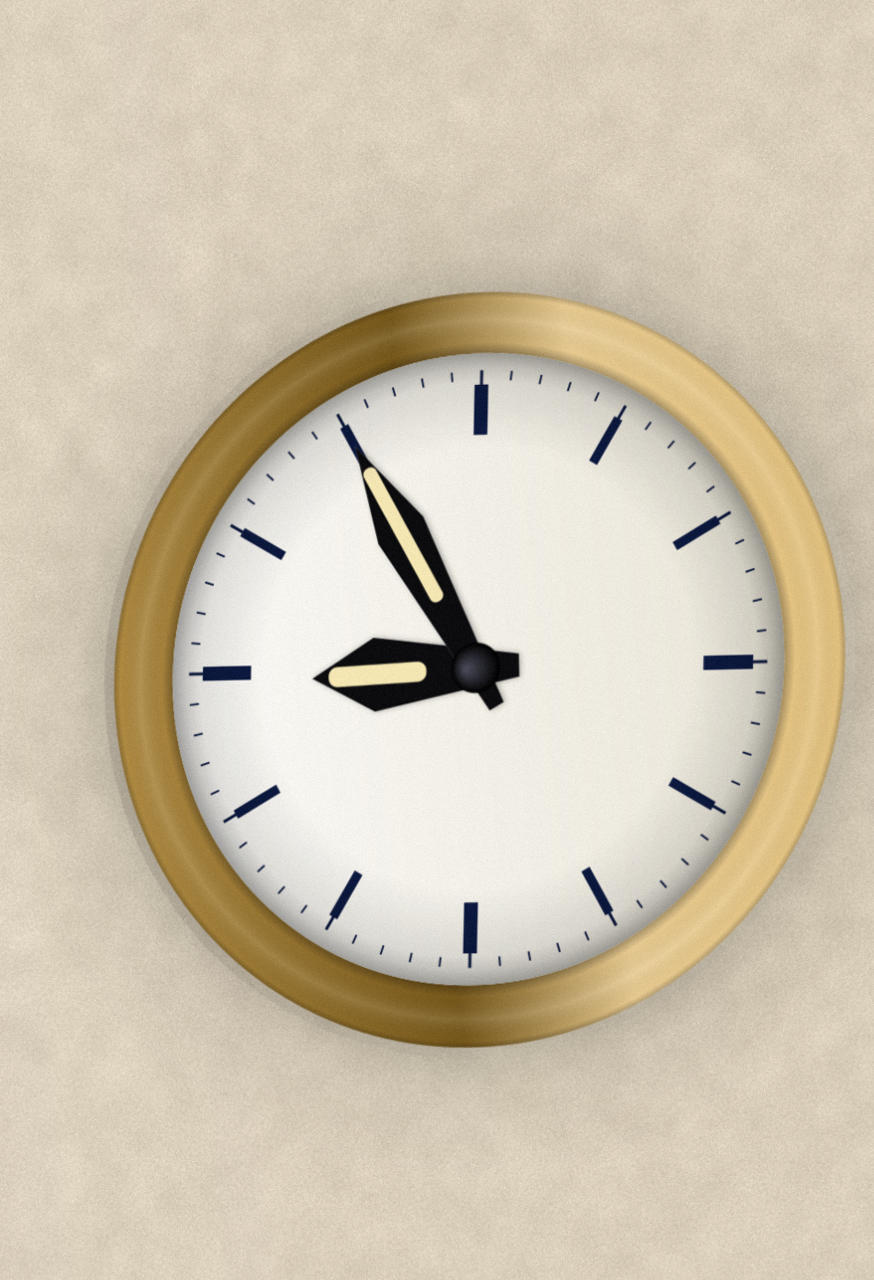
8:55
